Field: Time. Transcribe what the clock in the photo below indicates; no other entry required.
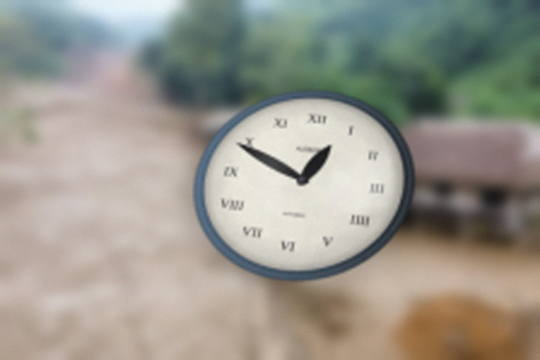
12:49
